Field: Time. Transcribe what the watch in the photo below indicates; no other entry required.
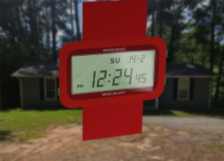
12:24:45
